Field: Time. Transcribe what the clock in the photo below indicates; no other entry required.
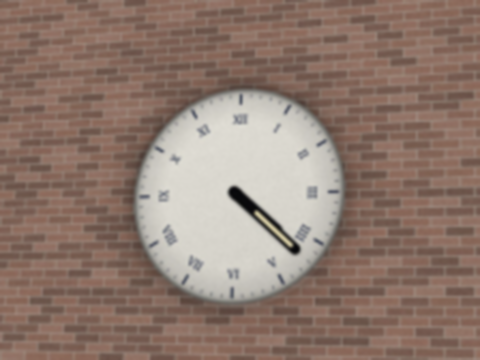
4:22
